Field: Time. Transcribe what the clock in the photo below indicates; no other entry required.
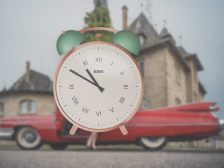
10:50
